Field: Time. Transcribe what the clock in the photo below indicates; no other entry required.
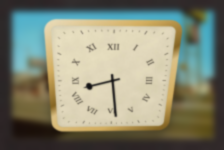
8:29
